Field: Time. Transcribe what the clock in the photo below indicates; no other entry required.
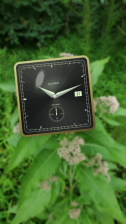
10:12
